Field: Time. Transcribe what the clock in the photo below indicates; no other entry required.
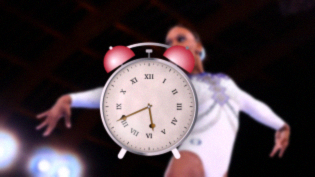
5:41
